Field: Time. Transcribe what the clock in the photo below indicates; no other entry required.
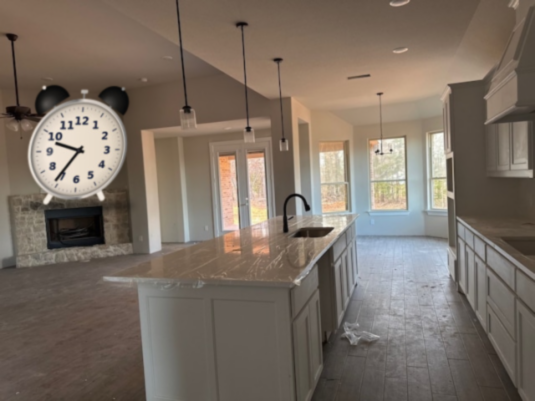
9:36
